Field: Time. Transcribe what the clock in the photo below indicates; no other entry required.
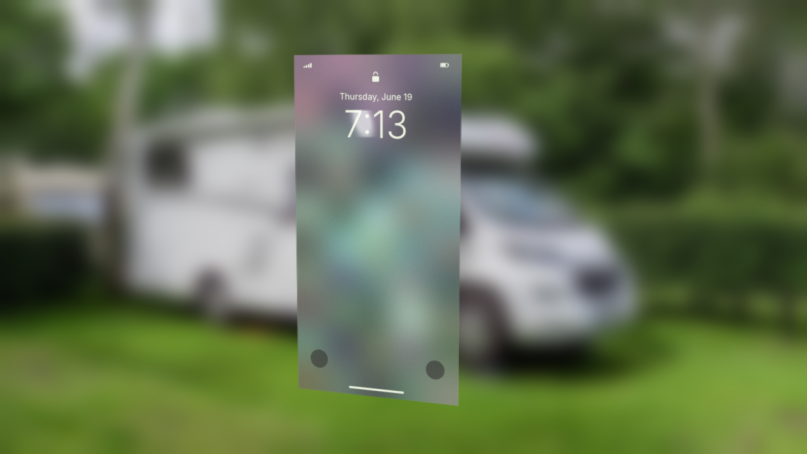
7:13
